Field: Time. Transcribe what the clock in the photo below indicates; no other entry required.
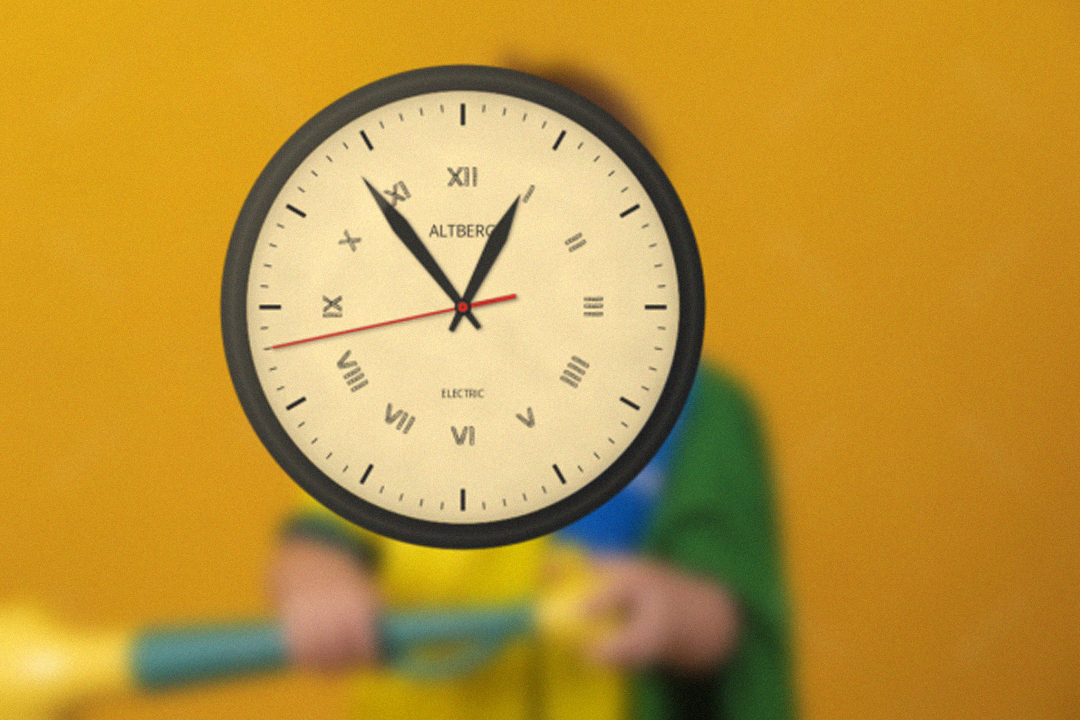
12:53:43
